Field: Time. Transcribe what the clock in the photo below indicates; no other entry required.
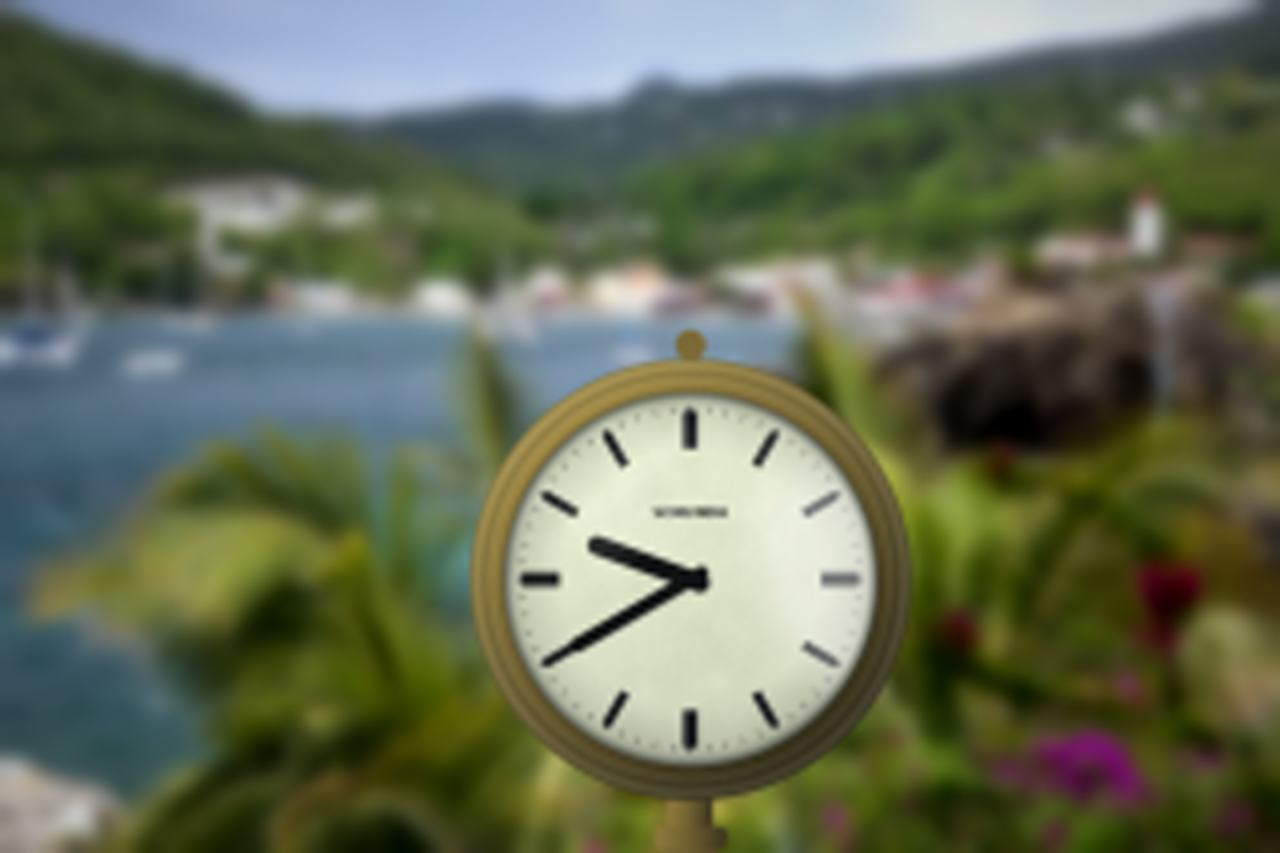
9:40
